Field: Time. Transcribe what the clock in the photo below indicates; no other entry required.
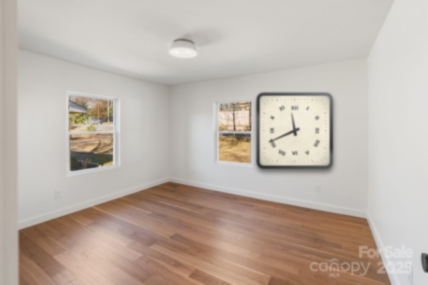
11:41
